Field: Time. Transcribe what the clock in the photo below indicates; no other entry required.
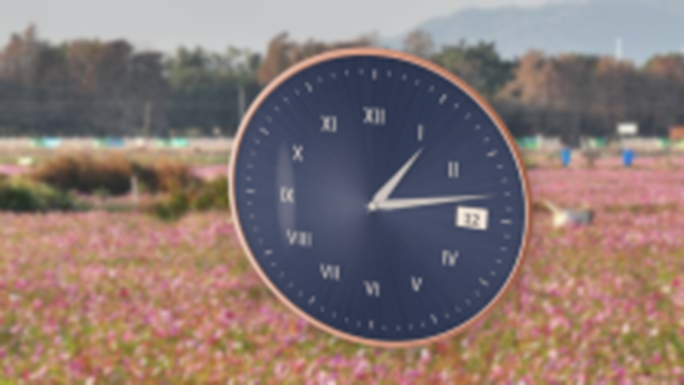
1:13
